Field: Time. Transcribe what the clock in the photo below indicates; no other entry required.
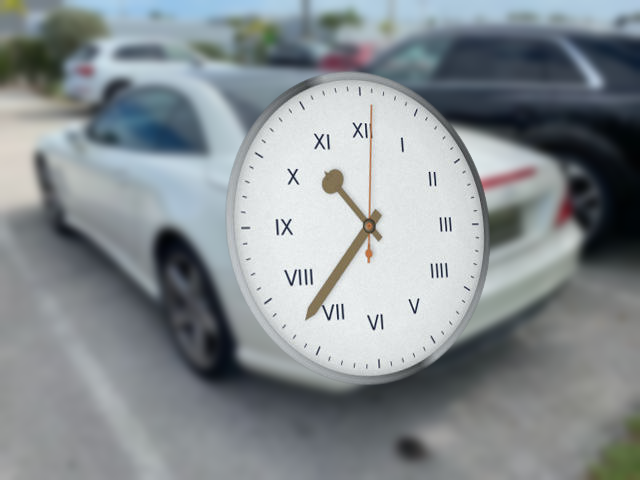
10:37:01
